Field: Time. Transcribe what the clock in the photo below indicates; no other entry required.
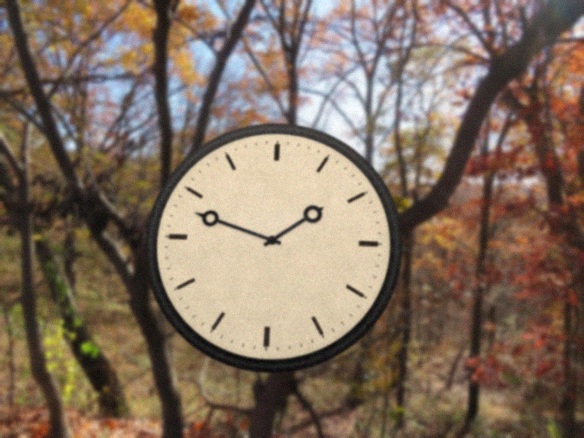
1:48
